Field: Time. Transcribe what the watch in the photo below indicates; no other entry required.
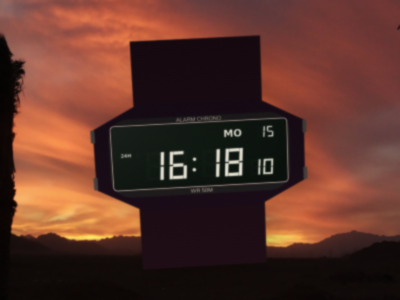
16:18:10
